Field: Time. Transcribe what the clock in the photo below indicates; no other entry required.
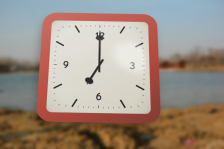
7:00
